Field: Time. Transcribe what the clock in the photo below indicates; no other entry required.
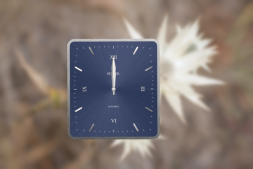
12:00
